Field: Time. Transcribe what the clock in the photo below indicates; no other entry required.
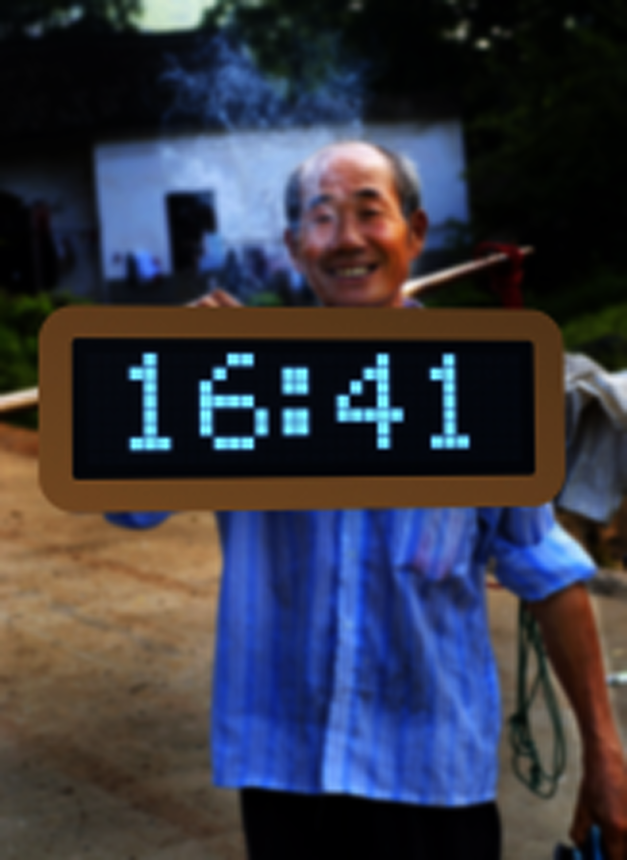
16:41
